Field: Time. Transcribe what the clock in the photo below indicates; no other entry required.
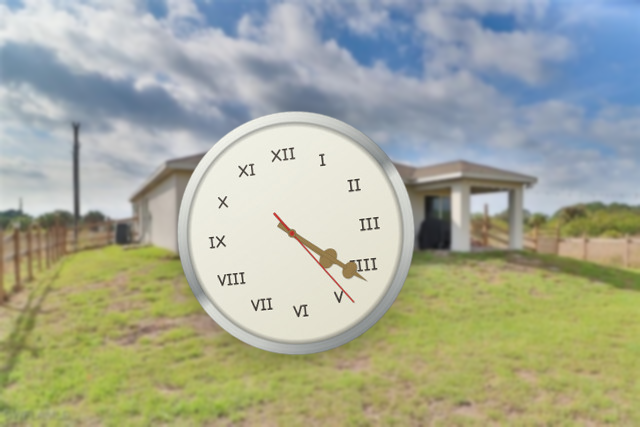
4:21:24
